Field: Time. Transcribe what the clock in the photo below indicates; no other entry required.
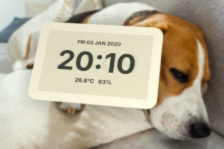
20:10
